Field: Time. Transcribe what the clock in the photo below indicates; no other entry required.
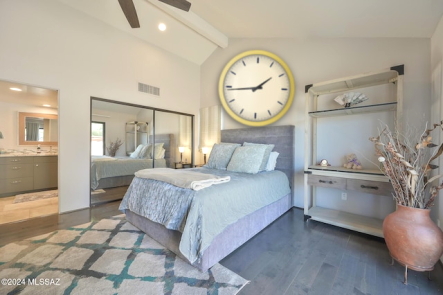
1:44
